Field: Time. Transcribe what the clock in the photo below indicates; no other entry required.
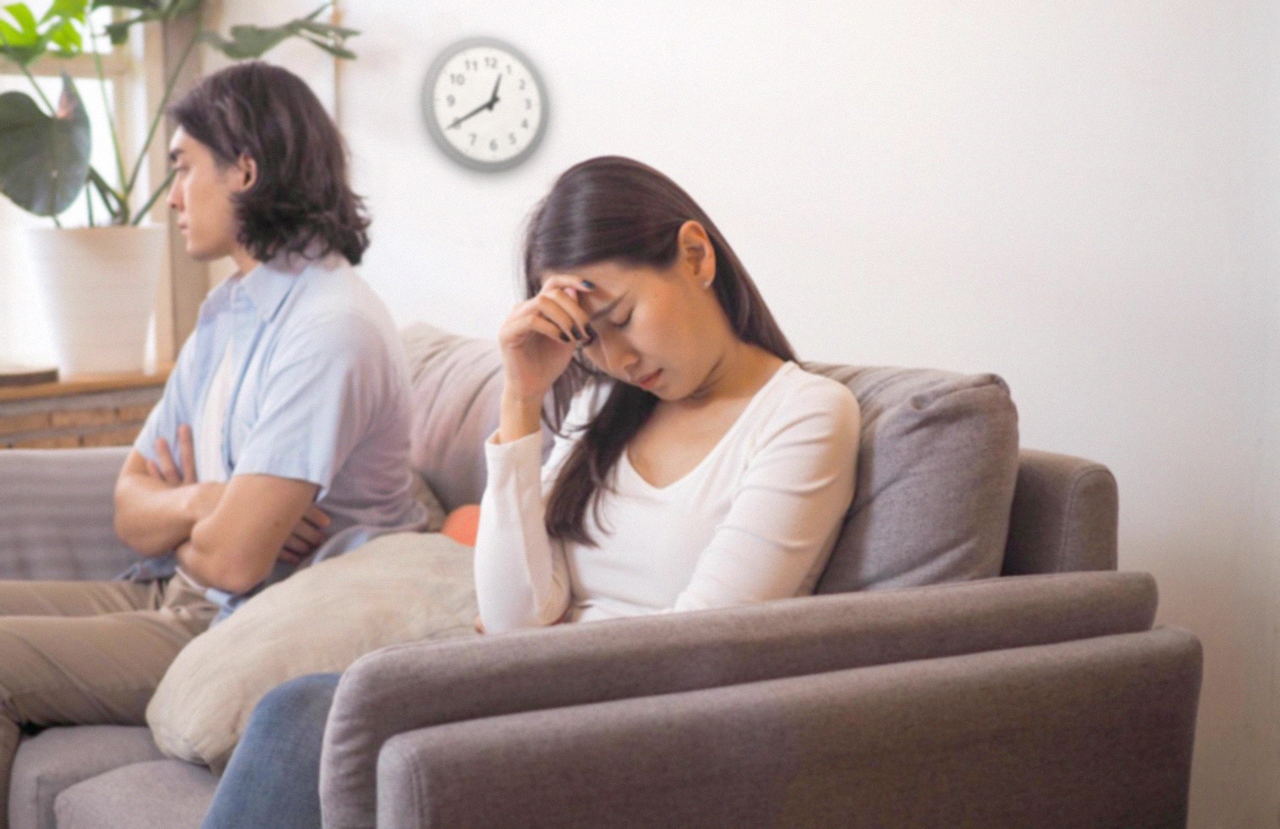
12:40
